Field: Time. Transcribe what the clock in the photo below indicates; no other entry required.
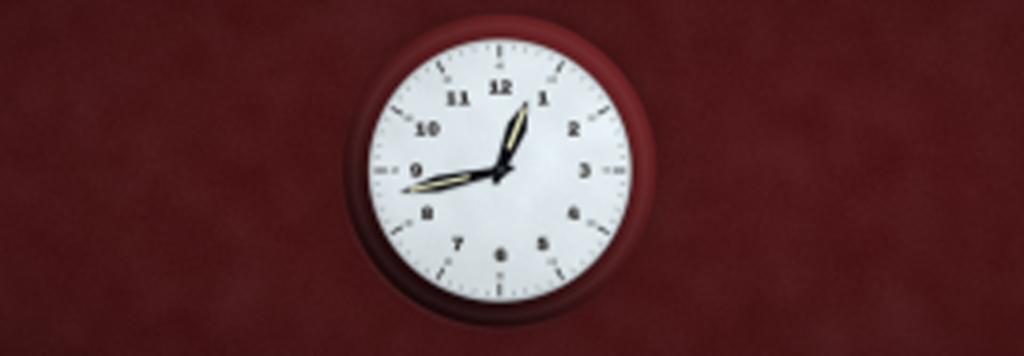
12:43
